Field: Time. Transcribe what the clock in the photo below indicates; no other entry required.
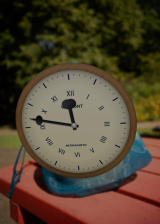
11:47
